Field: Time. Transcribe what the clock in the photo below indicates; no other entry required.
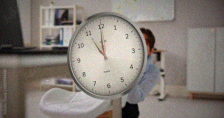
11:00
